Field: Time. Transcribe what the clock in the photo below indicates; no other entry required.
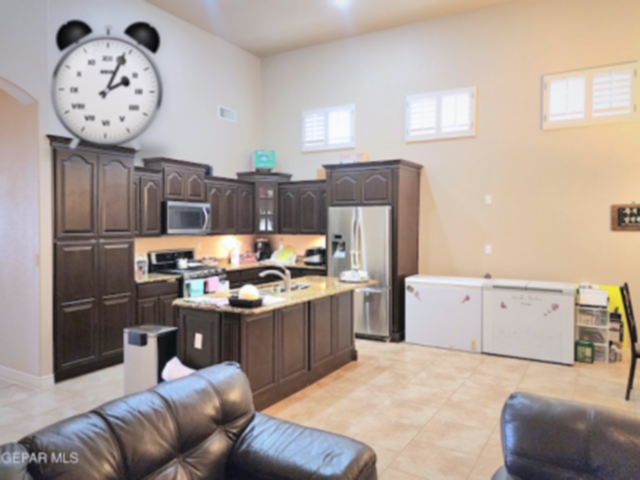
2:04
